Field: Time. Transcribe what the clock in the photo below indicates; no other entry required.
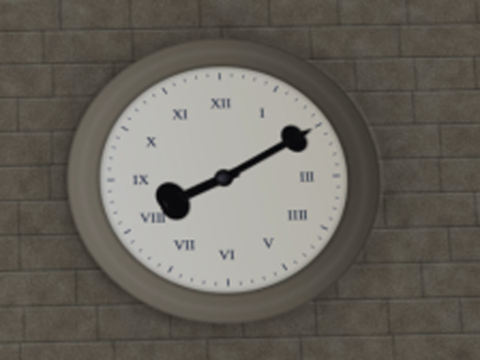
8:10
